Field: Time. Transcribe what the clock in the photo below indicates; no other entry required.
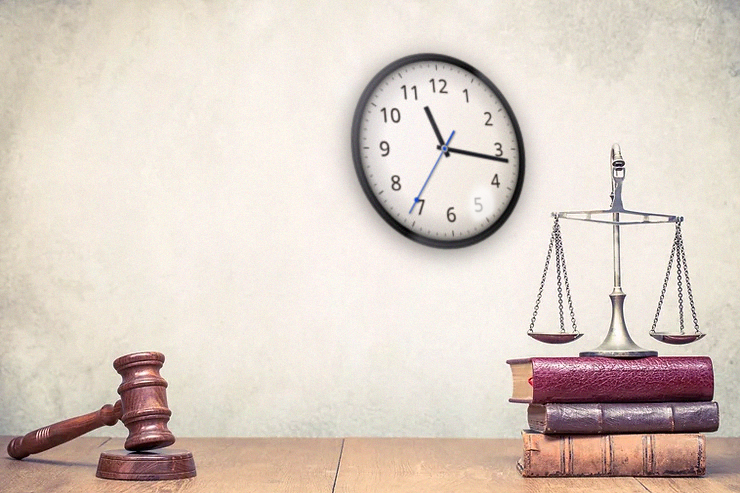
11:16:36
